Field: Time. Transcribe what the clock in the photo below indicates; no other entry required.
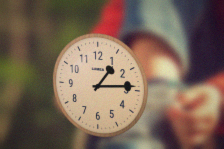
1:14
